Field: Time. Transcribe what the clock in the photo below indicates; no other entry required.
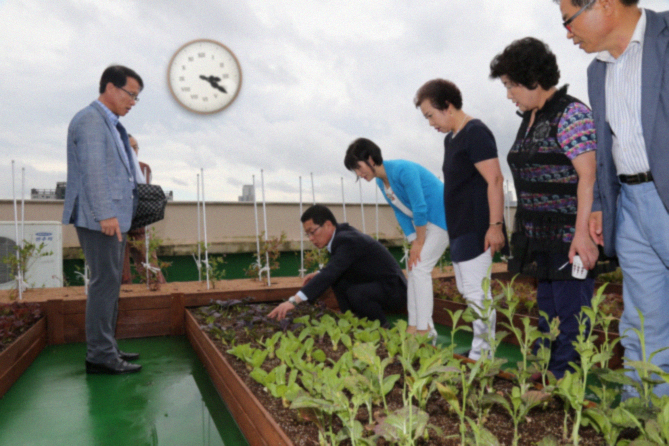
3:21
